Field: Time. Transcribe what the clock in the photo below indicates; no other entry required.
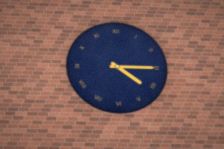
4:15
